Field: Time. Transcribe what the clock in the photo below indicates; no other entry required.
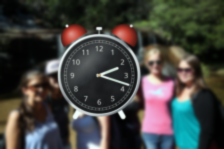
2:18
